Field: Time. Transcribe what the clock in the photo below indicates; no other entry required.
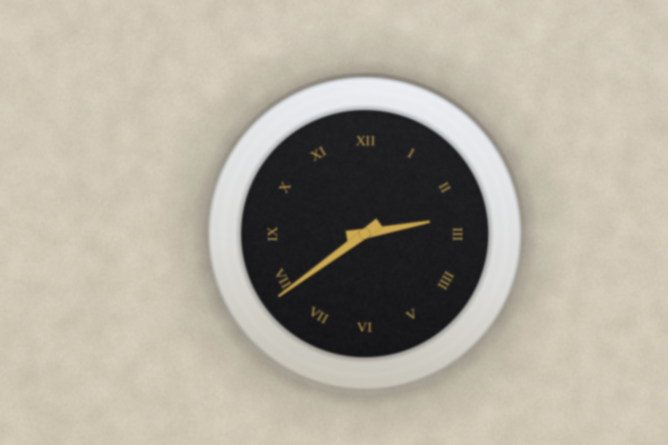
2:39
